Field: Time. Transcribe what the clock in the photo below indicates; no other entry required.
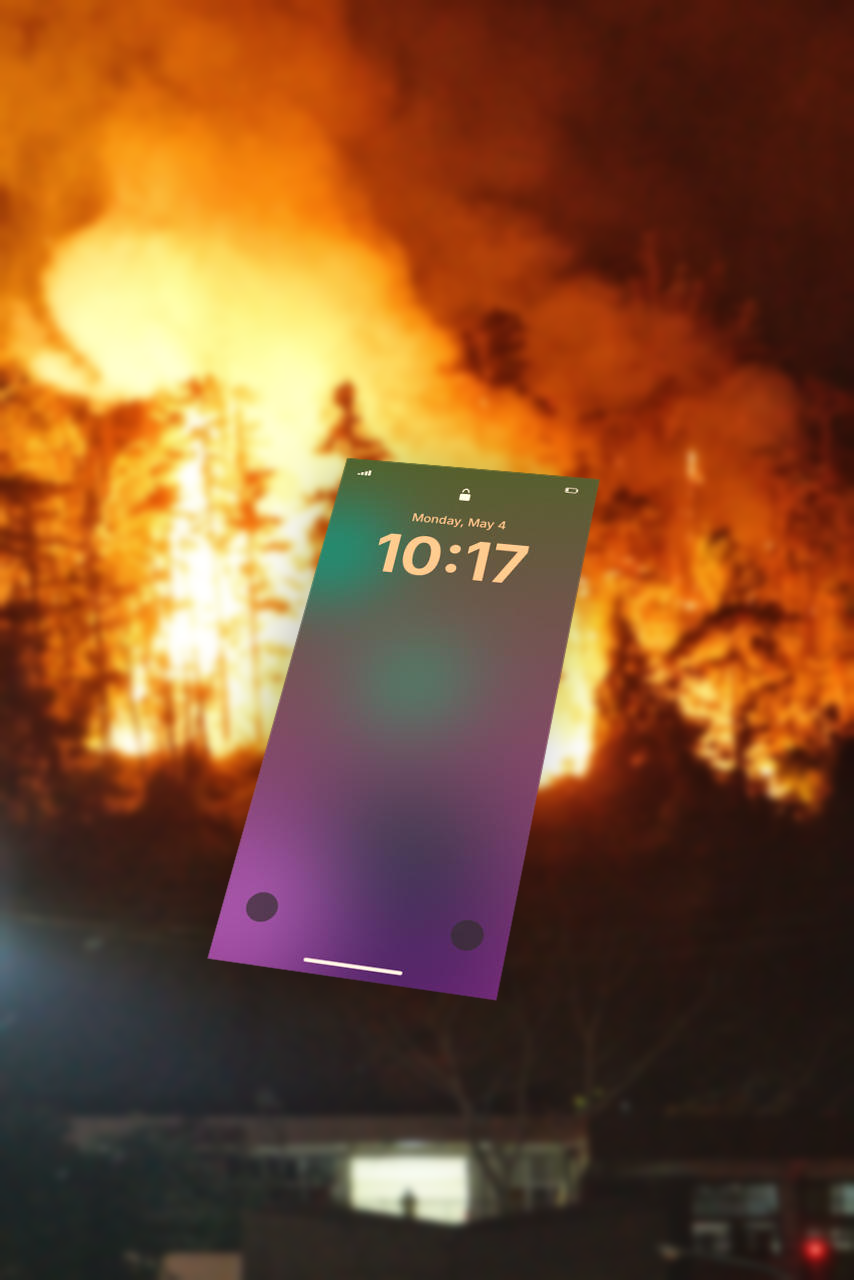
10:17
